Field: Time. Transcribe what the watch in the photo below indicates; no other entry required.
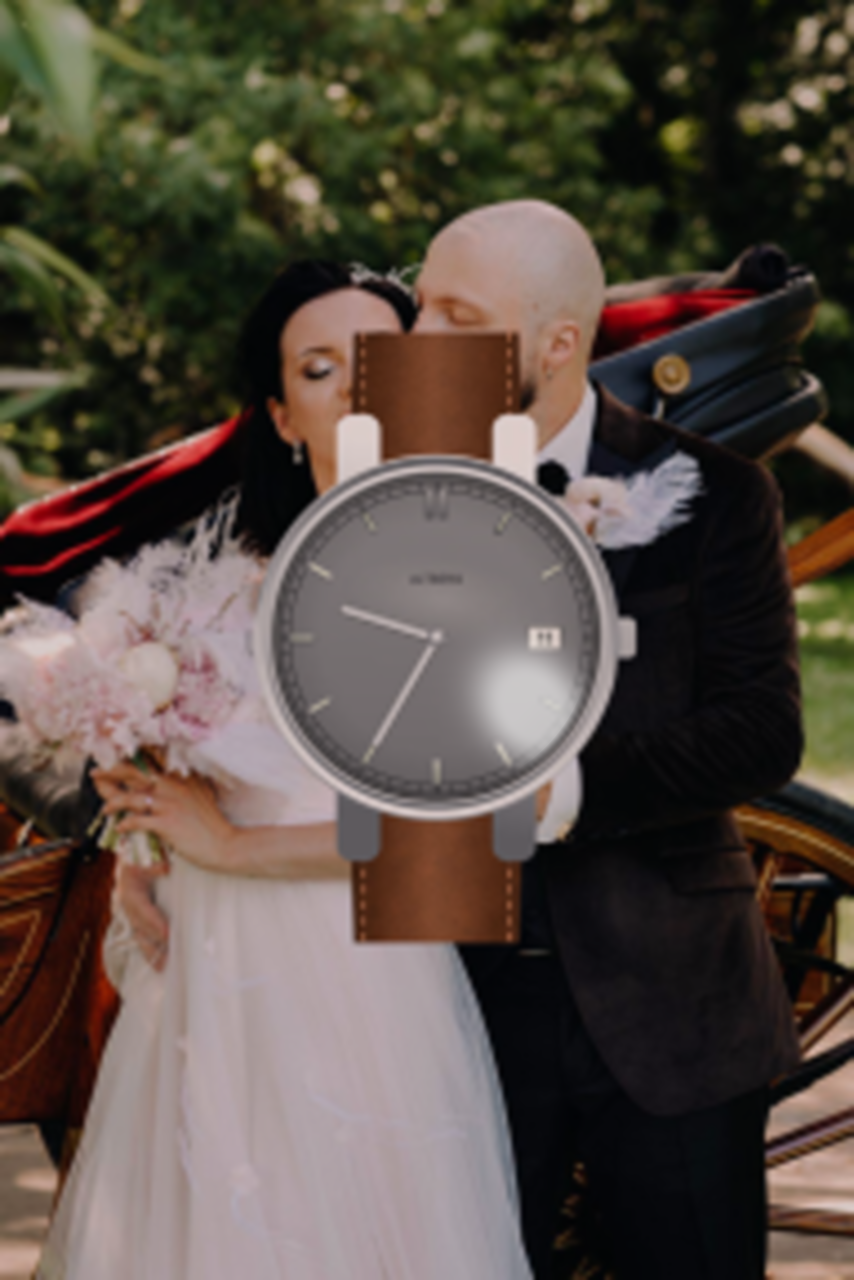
9:35
